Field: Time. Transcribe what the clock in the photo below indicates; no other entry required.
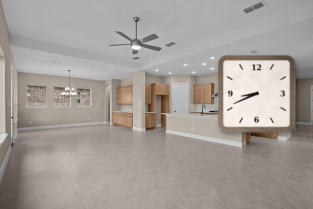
8:41
